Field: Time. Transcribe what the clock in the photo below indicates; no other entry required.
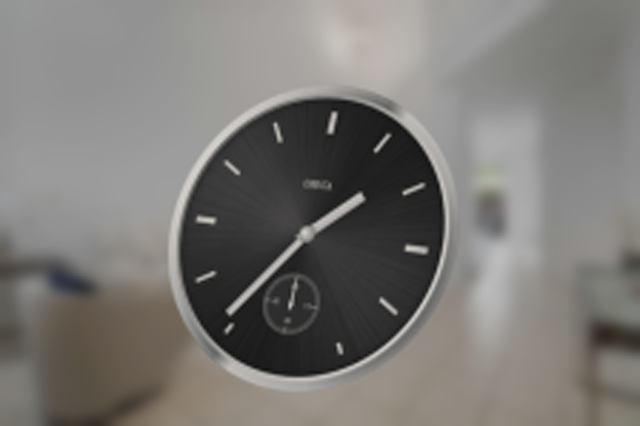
1:36
